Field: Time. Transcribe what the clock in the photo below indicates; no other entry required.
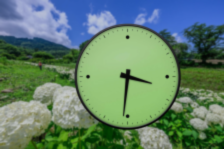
3:31
